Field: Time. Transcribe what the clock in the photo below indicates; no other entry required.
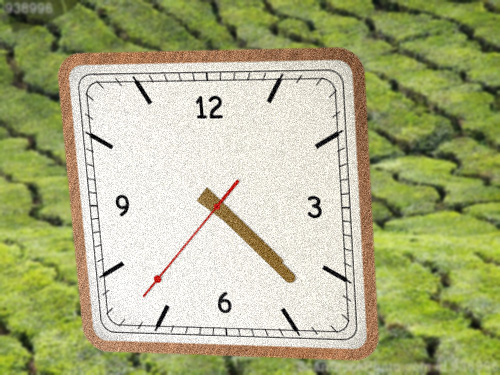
4:22:37
